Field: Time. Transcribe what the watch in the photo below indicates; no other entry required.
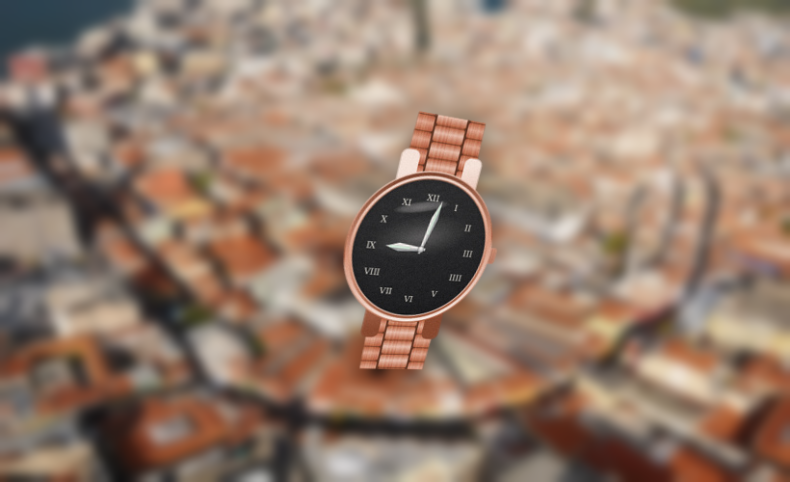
9:02
